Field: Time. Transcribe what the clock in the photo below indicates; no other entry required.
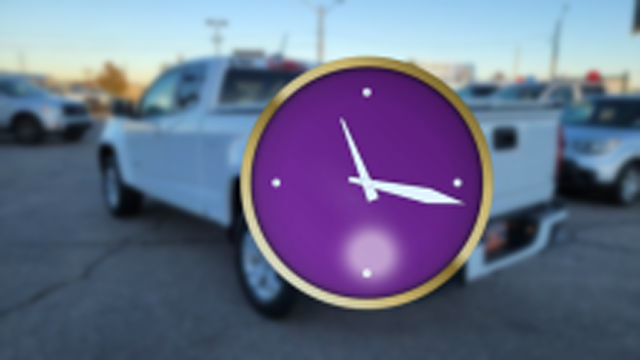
11:17
